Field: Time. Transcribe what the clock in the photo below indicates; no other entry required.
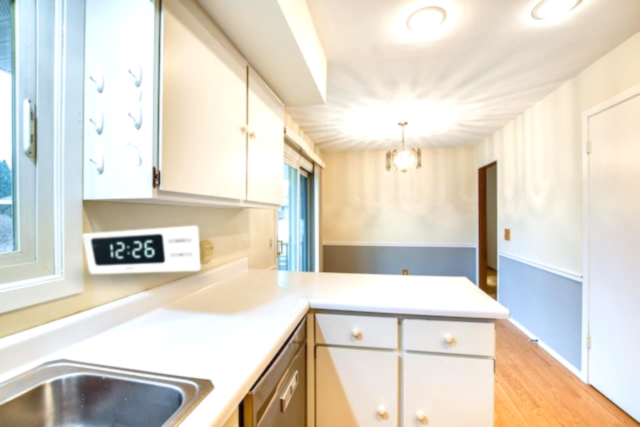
12:26
